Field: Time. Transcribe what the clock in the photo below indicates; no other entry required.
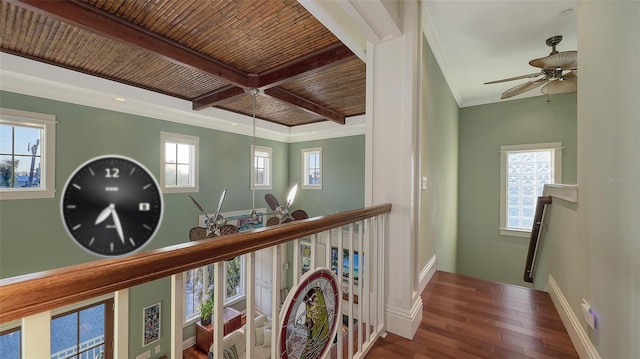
7:27
